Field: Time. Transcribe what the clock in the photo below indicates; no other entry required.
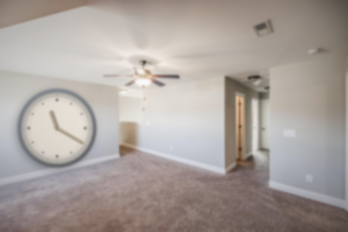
11:20
